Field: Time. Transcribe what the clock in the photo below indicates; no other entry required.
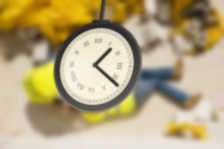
1:21
